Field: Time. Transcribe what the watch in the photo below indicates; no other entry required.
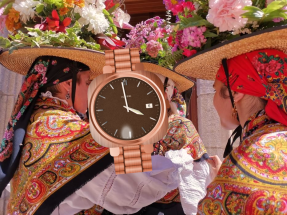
3:59
